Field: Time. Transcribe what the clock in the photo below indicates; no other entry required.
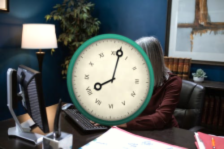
8:02
